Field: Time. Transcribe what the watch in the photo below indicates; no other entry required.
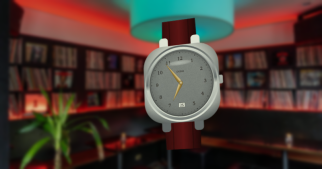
6:54
